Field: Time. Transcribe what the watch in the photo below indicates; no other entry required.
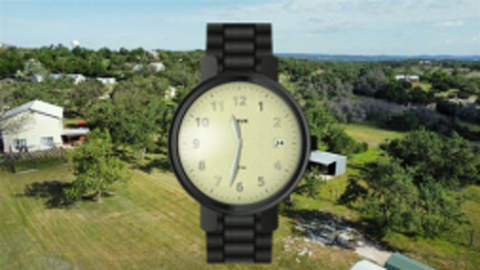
11:32
